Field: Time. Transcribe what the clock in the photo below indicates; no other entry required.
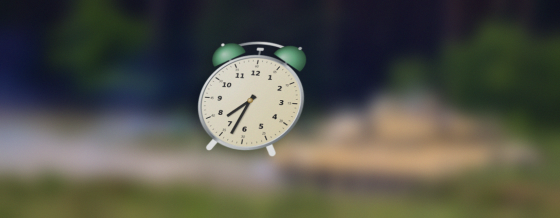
7:33
